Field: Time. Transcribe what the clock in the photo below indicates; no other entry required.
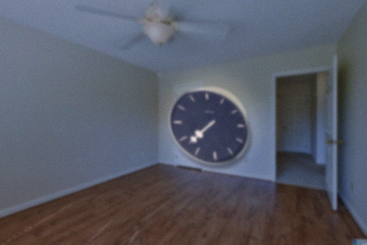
7:38
